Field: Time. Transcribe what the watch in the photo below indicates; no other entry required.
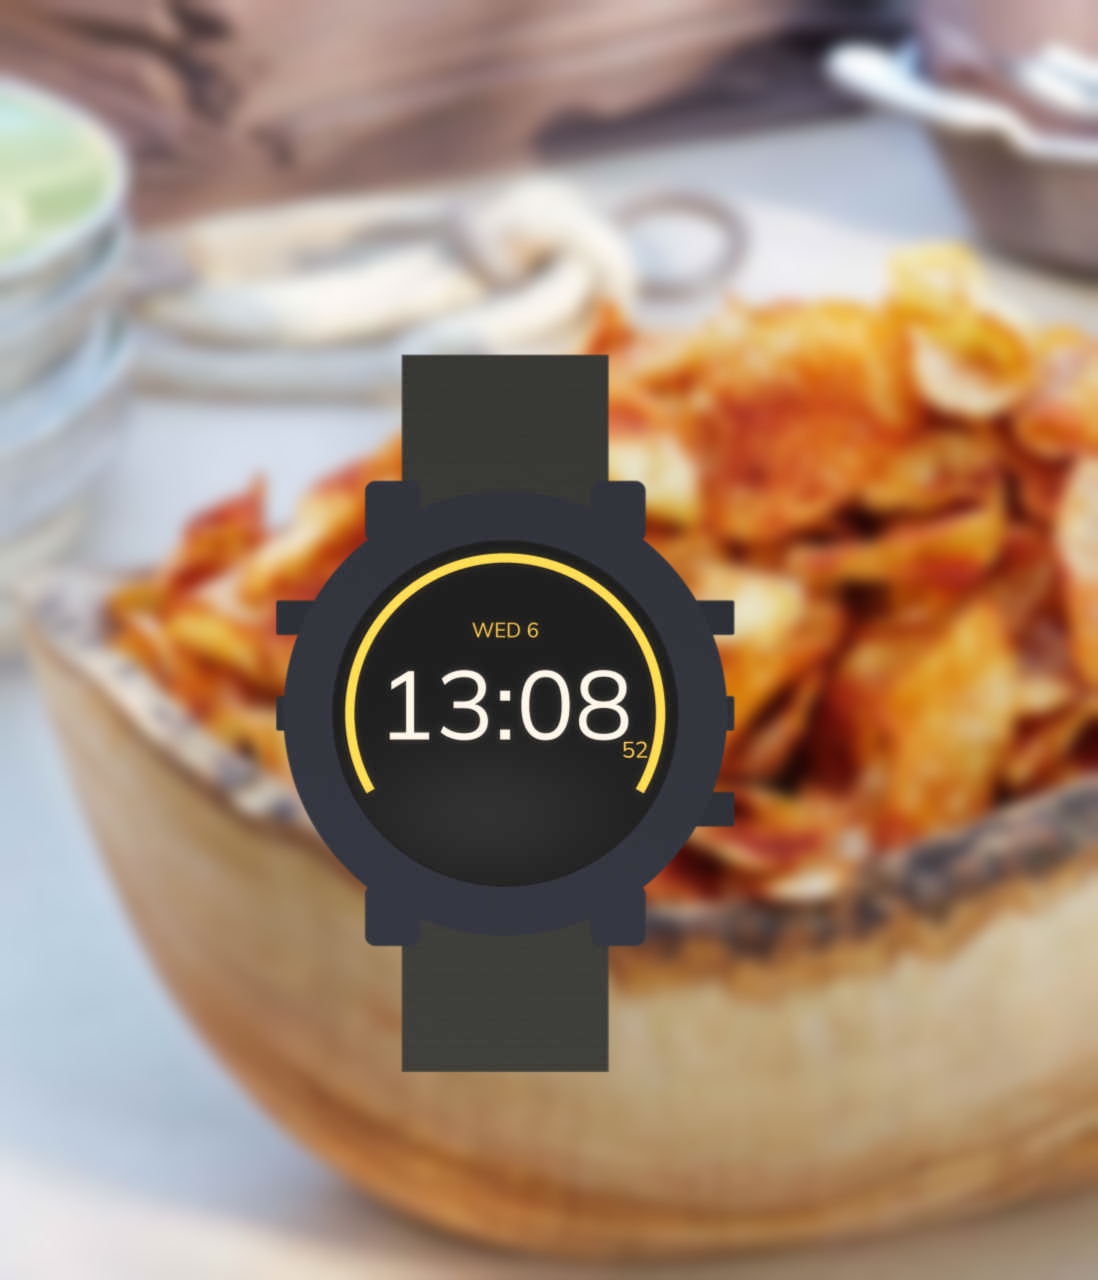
13:08:52
